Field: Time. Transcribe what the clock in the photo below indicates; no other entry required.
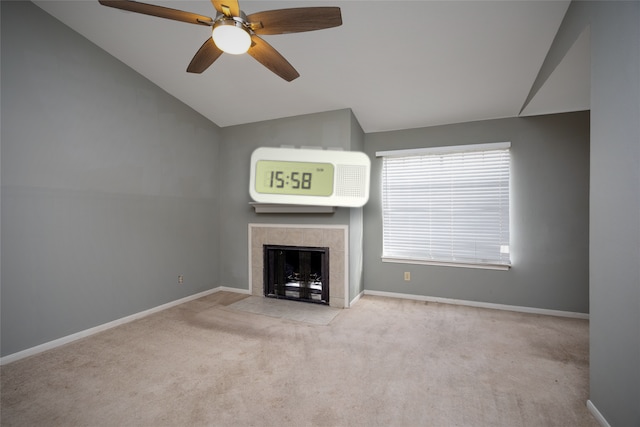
15:58
